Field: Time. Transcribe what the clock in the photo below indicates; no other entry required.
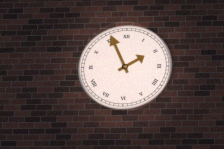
1:56
